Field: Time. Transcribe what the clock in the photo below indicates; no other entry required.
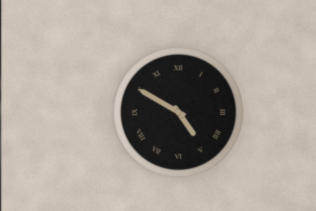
4:50
